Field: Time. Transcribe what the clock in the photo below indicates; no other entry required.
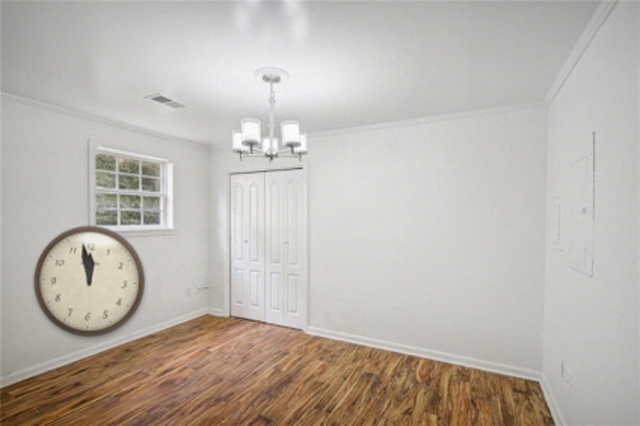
11:58
